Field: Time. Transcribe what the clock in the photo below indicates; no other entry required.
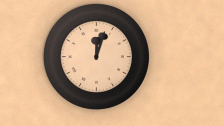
12:03
